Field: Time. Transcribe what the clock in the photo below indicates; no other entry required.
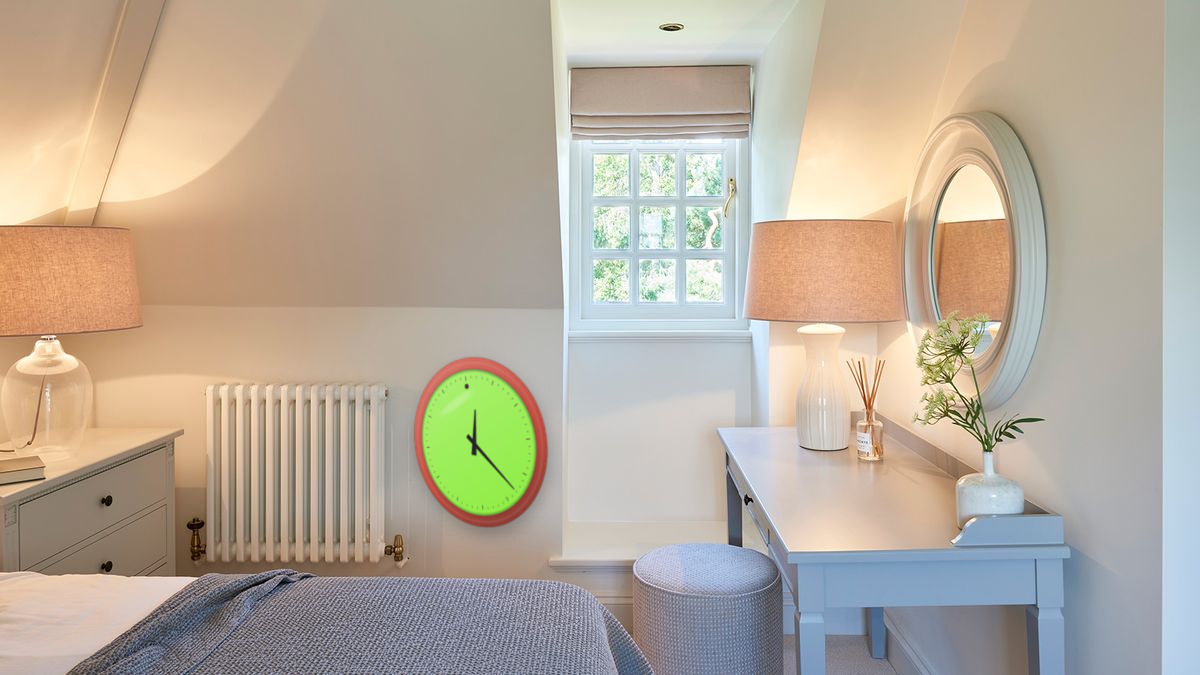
12:23
